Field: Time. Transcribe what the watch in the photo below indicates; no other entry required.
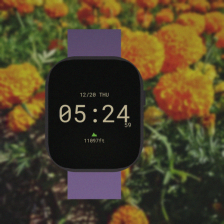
5:24
